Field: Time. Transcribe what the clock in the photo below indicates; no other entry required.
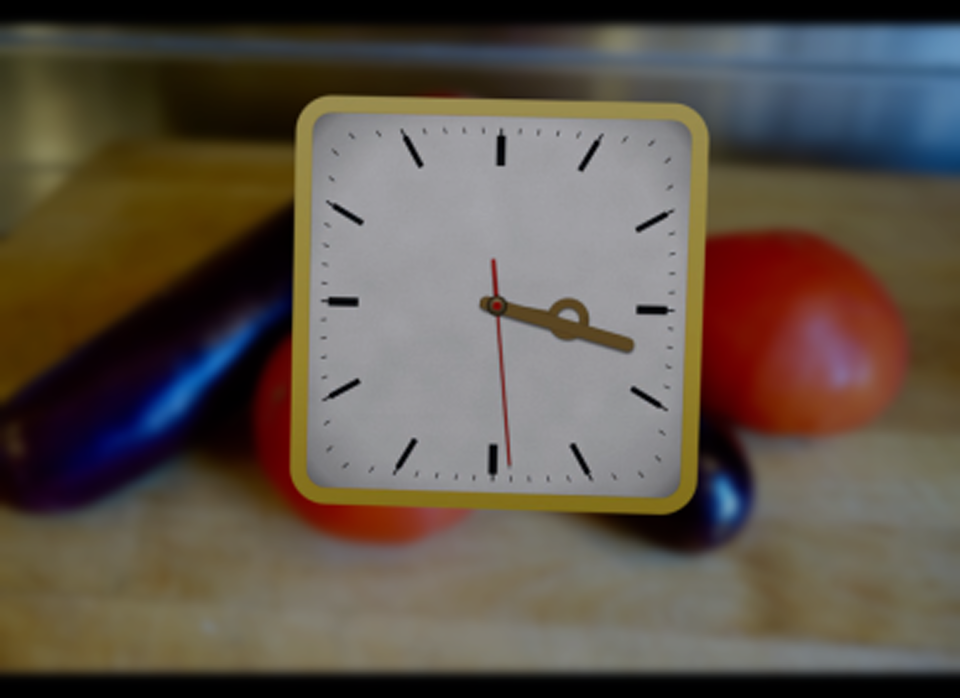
3:17:29
